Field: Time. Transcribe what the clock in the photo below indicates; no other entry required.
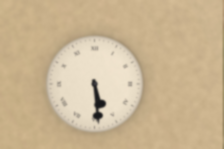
5:29
